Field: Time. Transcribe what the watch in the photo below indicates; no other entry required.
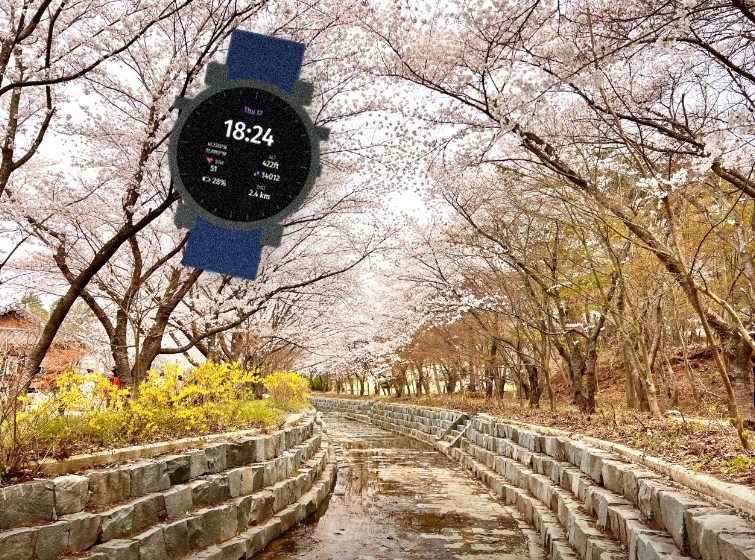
18:24
